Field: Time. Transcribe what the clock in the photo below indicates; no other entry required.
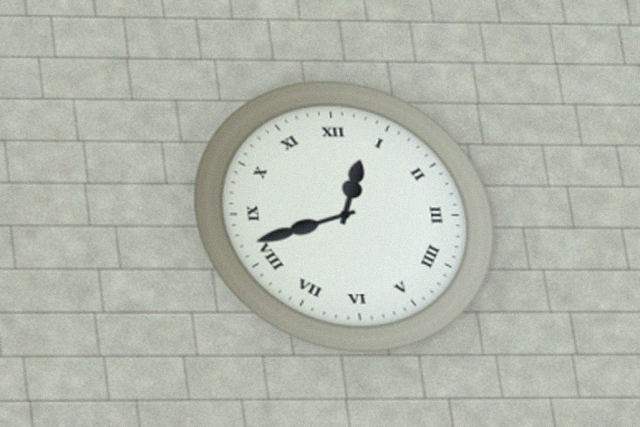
12:42
